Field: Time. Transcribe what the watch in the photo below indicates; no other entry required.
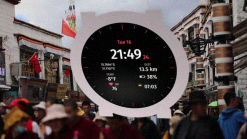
21:49
